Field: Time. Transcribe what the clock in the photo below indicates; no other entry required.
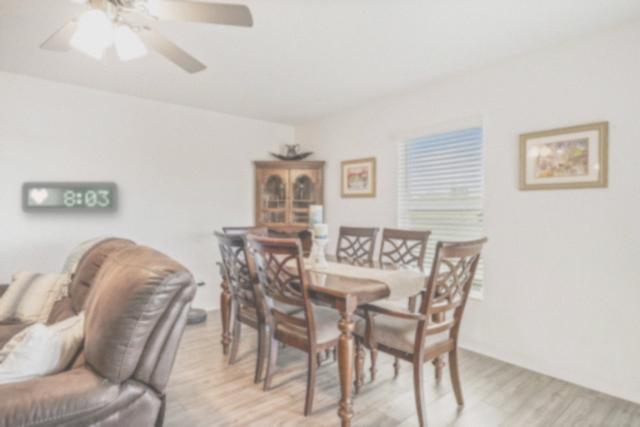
8:03
